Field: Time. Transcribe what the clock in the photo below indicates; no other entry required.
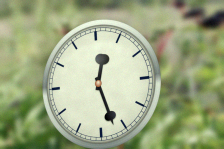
12:27
